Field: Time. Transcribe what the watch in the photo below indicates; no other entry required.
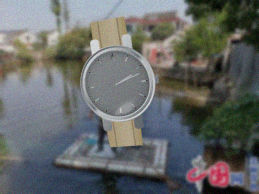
2:12
